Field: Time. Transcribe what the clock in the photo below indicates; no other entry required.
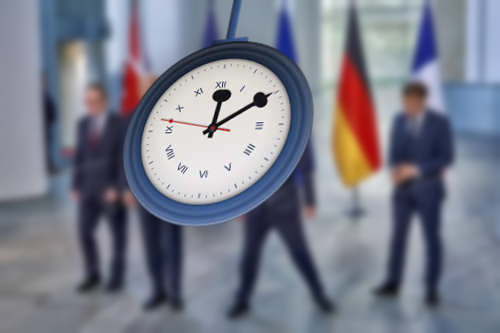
12:09:47
